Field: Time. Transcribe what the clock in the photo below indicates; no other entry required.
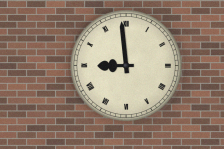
8:59
